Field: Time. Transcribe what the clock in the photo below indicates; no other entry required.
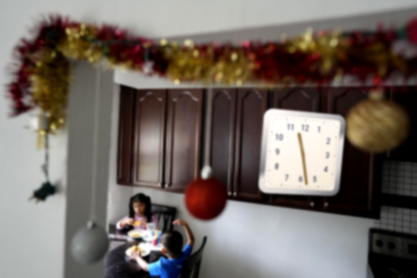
11:28
